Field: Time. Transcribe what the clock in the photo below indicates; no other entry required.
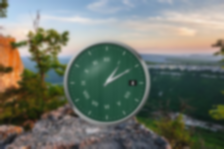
1:10
